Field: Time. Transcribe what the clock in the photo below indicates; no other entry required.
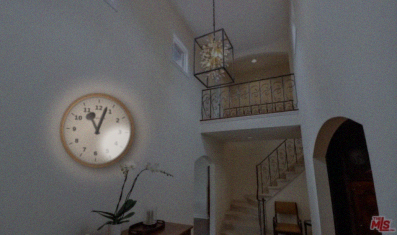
11:03
